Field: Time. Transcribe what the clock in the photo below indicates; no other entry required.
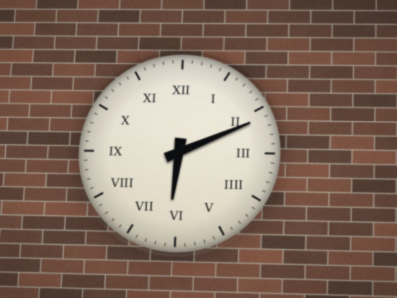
6:11
